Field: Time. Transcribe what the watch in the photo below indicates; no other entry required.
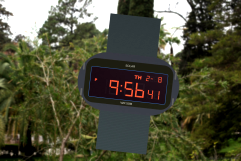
9:56:41
